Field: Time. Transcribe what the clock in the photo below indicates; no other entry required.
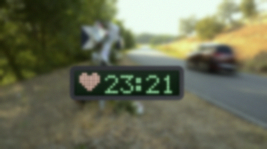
23:21
